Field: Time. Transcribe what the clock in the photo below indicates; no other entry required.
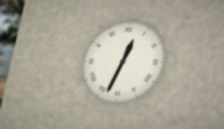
12:33
